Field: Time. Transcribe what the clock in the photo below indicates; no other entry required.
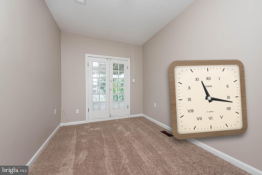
11:17
